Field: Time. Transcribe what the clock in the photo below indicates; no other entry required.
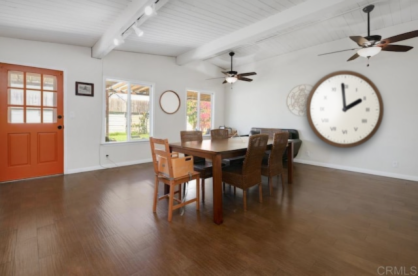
1:59
